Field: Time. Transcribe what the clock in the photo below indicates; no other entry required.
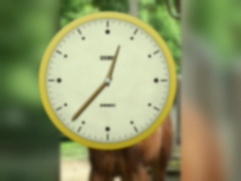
12:37
